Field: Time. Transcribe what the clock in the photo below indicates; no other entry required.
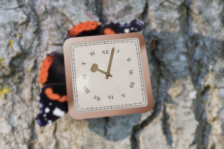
10:03
